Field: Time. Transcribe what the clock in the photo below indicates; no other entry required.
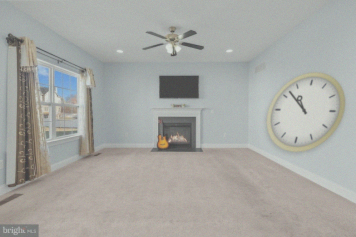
10:52
